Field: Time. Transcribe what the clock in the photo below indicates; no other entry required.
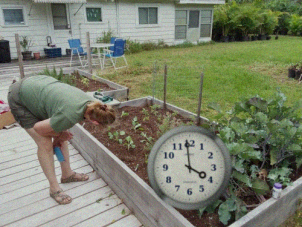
3:59
